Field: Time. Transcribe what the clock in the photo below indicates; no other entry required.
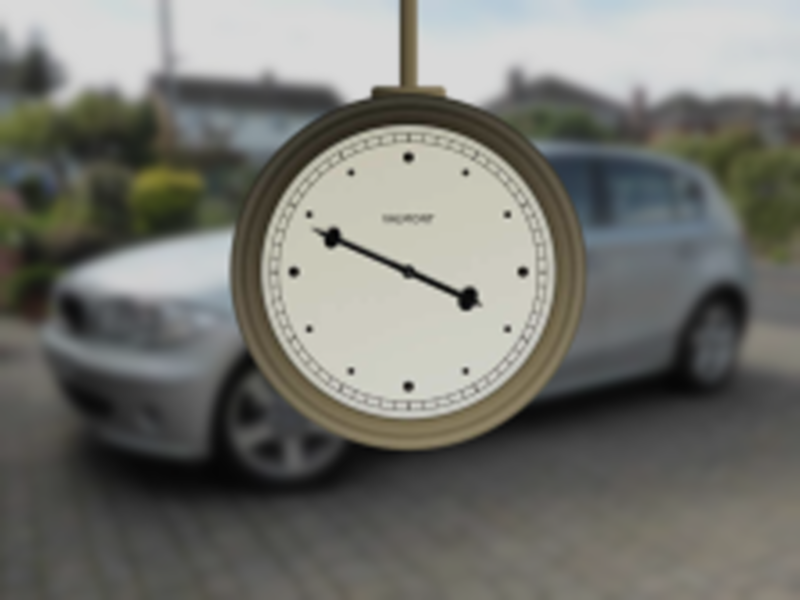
3:49
